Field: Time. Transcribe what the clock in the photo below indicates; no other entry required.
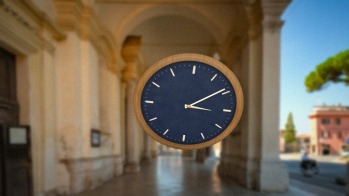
3:09
